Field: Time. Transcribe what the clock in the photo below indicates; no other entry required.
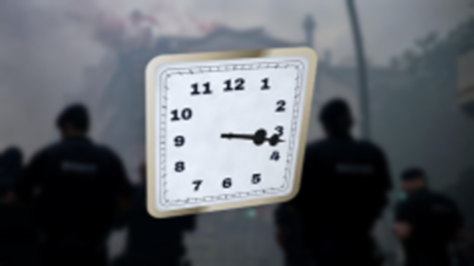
3:17
